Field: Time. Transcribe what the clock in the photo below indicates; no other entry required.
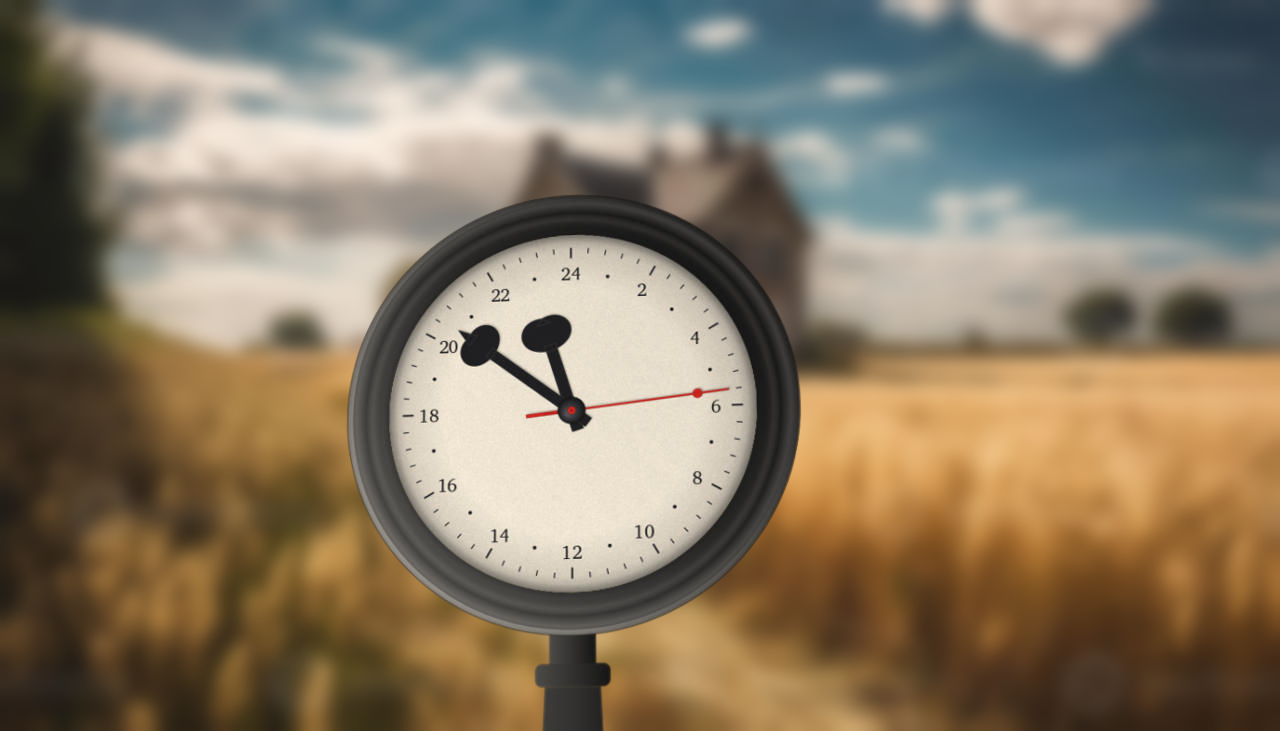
22:51:14
